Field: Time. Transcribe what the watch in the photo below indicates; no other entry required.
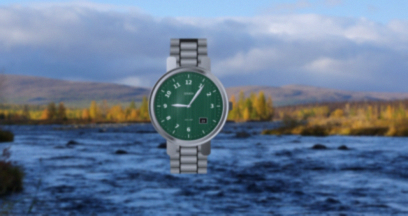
9:06
